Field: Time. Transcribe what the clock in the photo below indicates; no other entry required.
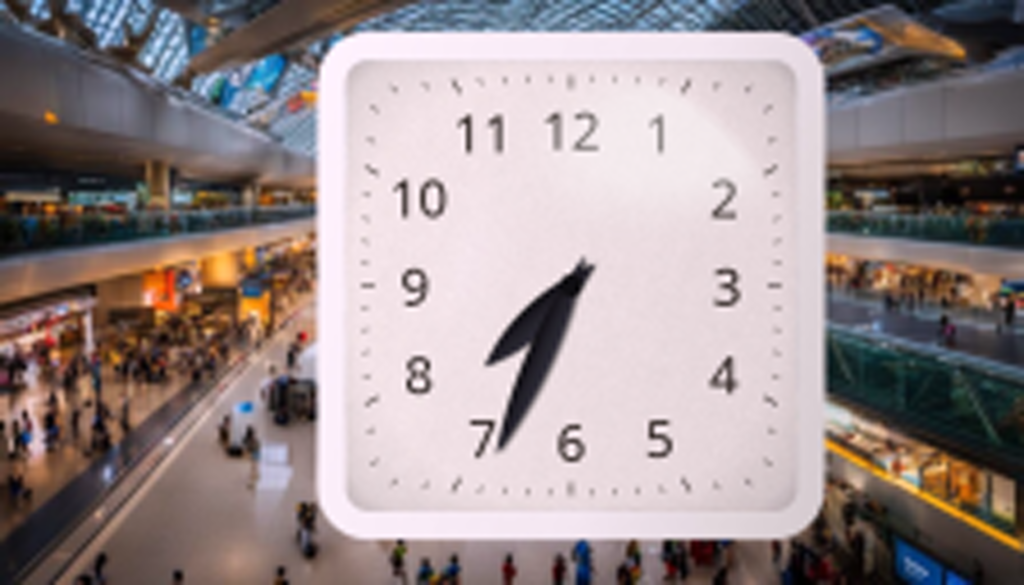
7:34
